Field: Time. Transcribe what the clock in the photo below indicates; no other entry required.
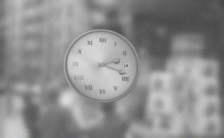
2:18
